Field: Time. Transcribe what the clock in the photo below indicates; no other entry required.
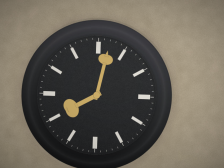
8:02
